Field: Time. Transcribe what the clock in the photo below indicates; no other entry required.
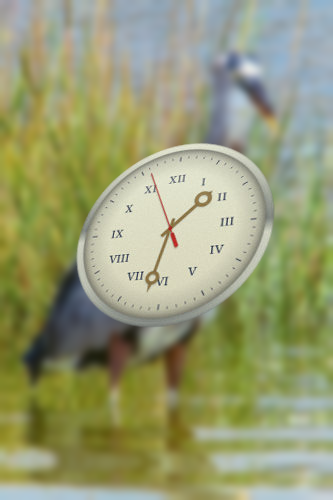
1:31:56
